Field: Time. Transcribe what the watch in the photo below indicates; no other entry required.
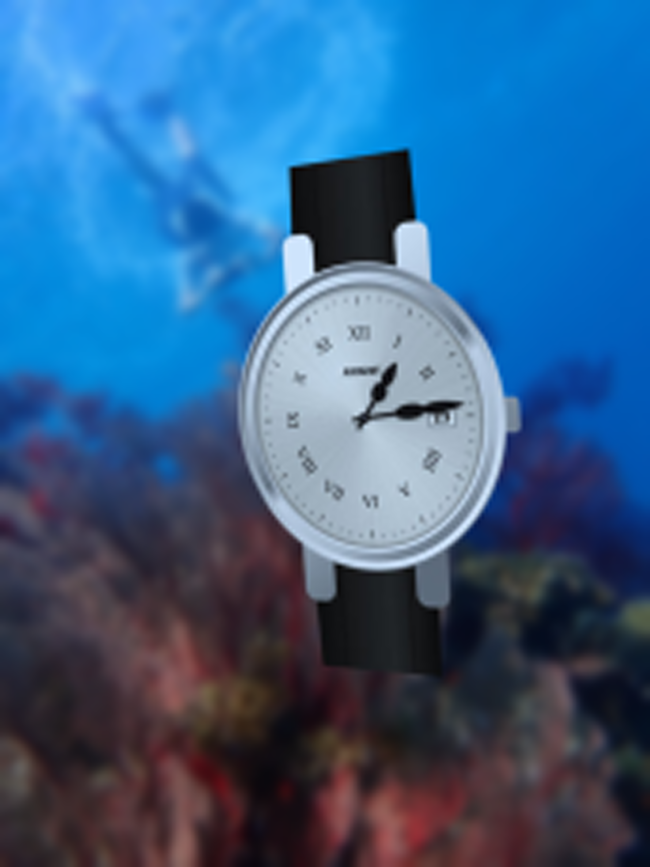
1:14
